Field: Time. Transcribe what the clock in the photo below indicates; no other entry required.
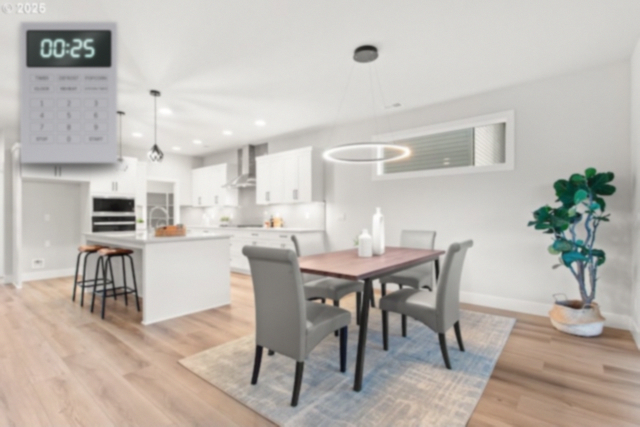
0:25
